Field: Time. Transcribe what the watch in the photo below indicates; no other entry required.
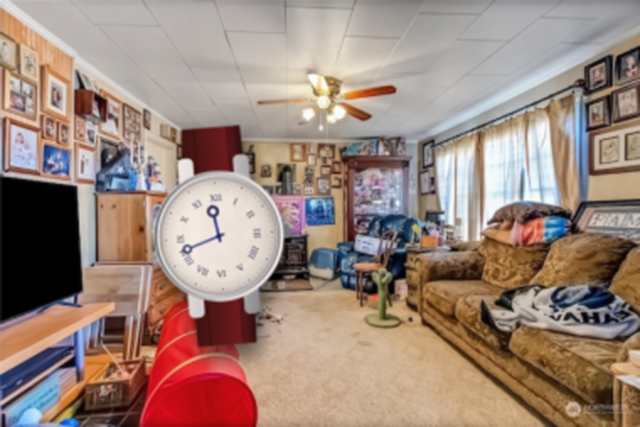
11:42
